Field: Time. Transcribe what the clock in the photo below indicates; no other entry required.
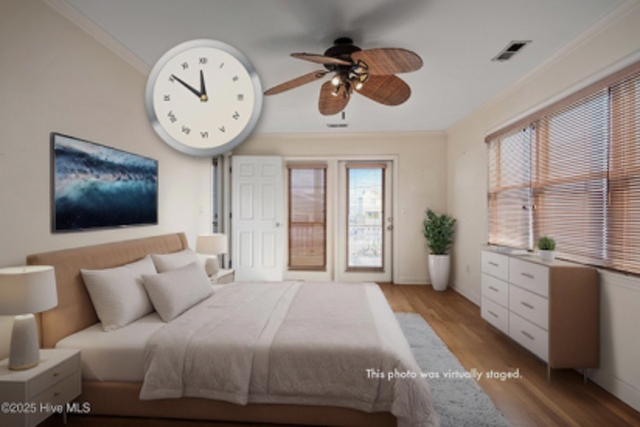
11:51
